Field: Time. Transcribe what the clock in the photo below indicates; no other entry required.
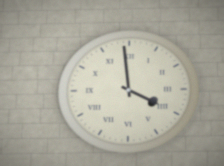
3:59
